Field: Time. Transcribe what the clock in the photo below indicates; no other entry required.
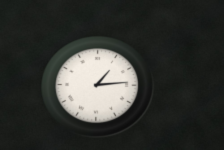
1:14
